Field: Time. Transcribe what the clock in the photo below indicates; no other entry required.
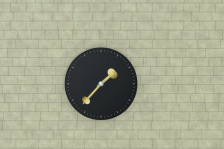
1:37
